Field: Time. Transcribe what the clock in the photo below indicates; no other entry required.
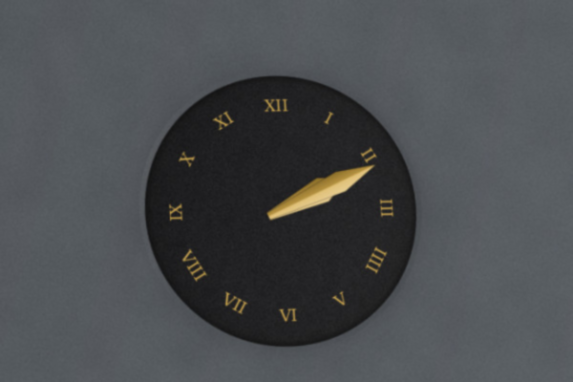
2:11
